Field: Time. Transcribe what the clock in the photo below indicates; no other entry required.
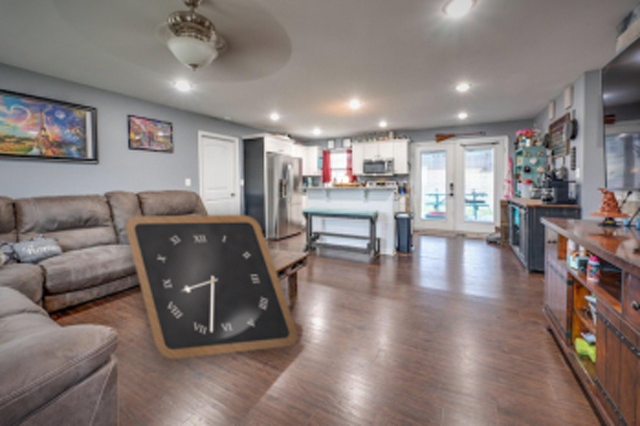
8:33
